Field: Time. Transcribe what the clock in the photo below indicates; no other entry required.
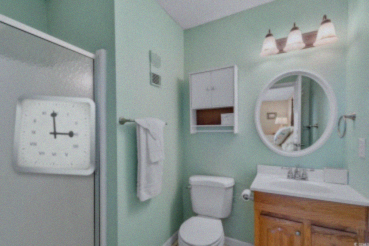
2:59
